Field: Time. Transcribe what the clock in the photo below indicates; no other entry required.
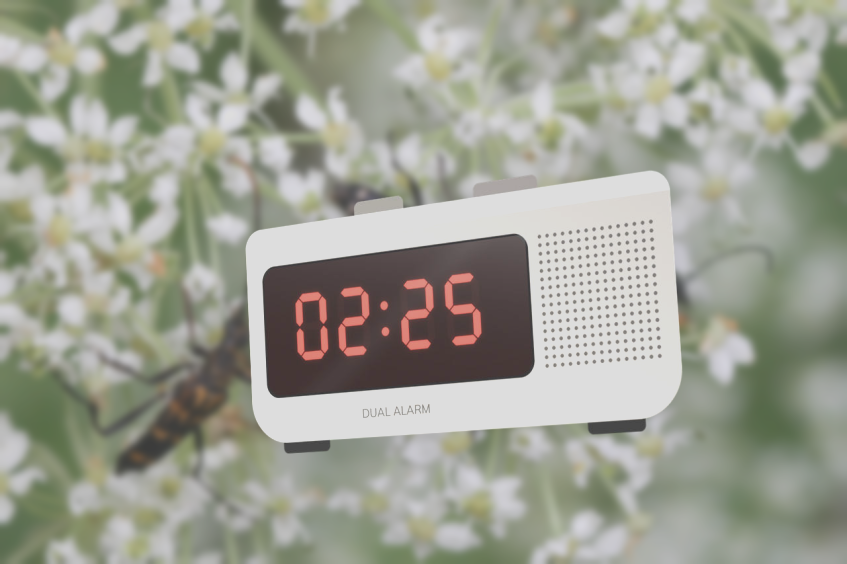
2:25
